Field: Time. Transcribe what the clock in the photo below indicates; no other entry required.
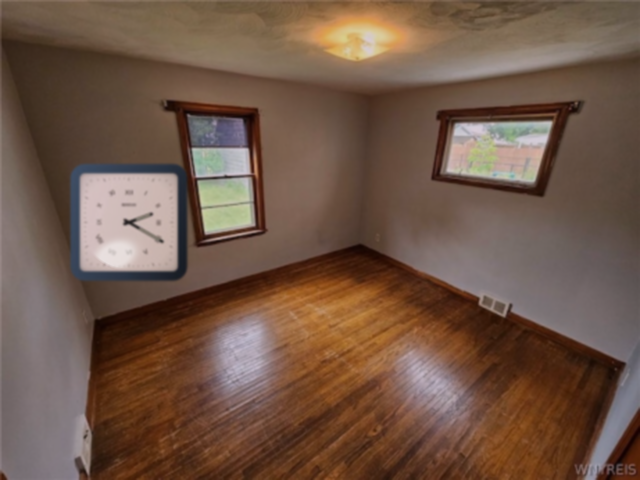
2:20
